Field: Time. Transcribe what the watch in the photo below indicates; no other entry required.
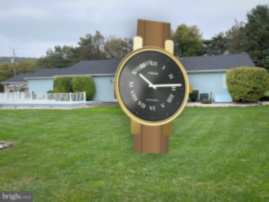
10:14
